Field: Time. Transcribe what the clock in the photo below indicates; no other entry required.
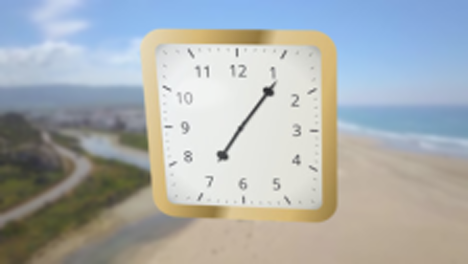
7:06
